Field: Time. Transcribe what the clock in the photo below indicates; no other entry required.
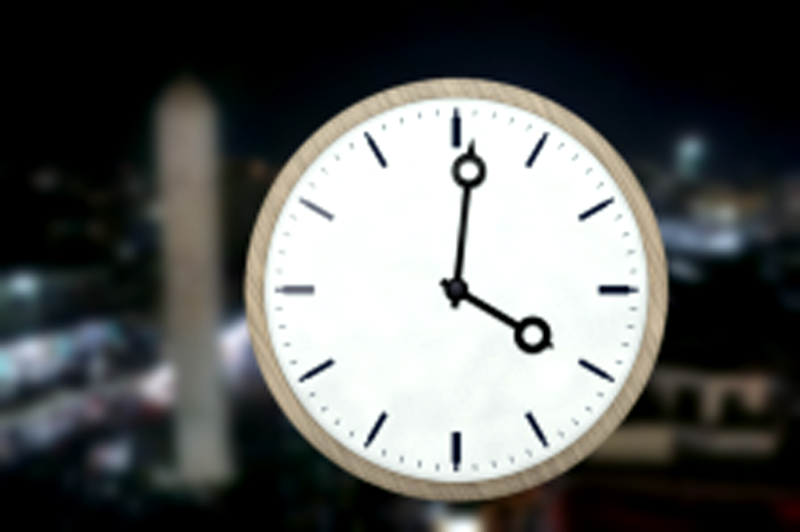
4:01
